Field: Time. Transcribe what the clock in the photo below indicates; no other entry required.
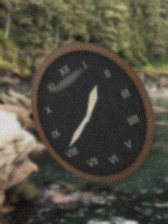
1:41
